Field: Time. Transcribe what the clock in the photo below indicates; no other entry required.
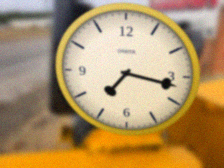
7:17
